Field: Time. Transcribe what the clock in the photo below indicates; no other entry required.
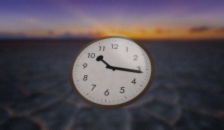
10:16
